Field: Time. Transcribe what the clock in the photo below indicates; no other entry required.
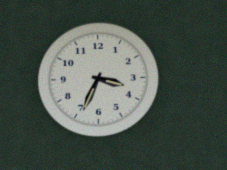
3:34
